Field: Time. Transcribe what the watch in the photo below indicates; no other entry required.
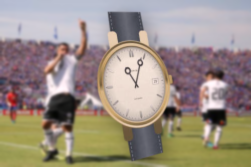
11:04
